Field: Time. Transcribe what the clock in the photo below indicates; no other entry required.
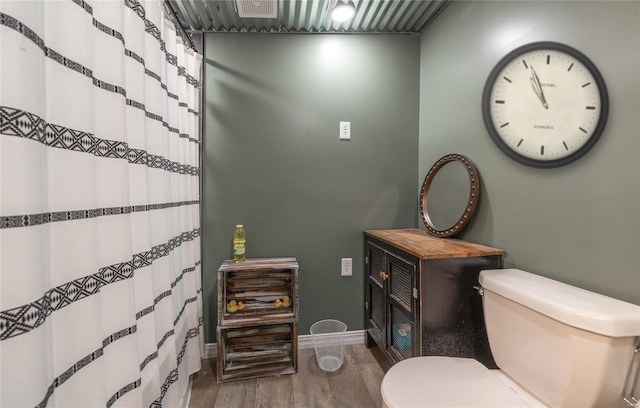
10:56
